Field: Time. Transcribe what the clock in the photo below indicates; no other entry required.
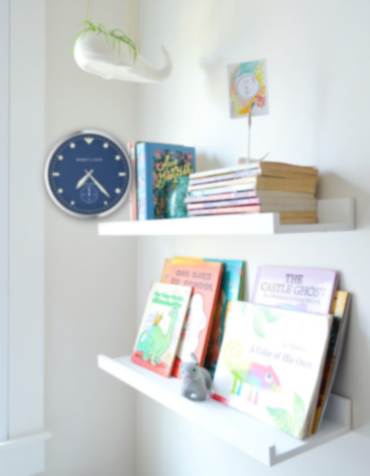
7:23
